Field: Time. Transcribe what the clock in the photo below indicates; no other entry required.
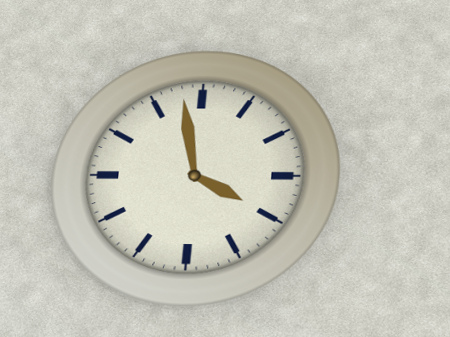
3:58
